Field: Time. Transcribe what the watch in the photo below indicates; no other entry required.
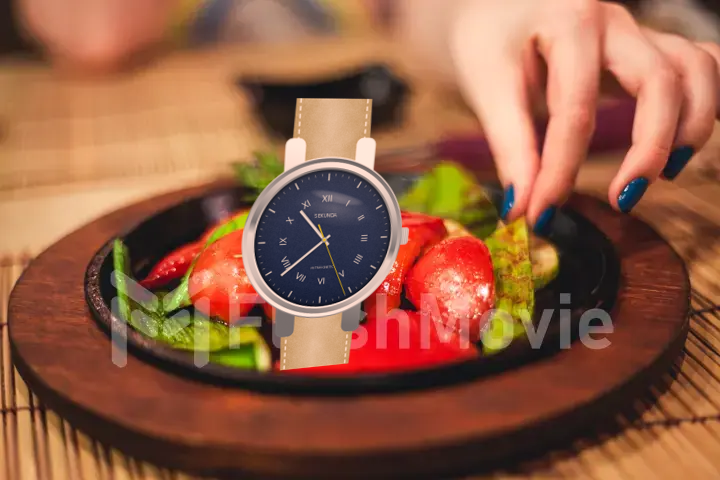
10:38:26
